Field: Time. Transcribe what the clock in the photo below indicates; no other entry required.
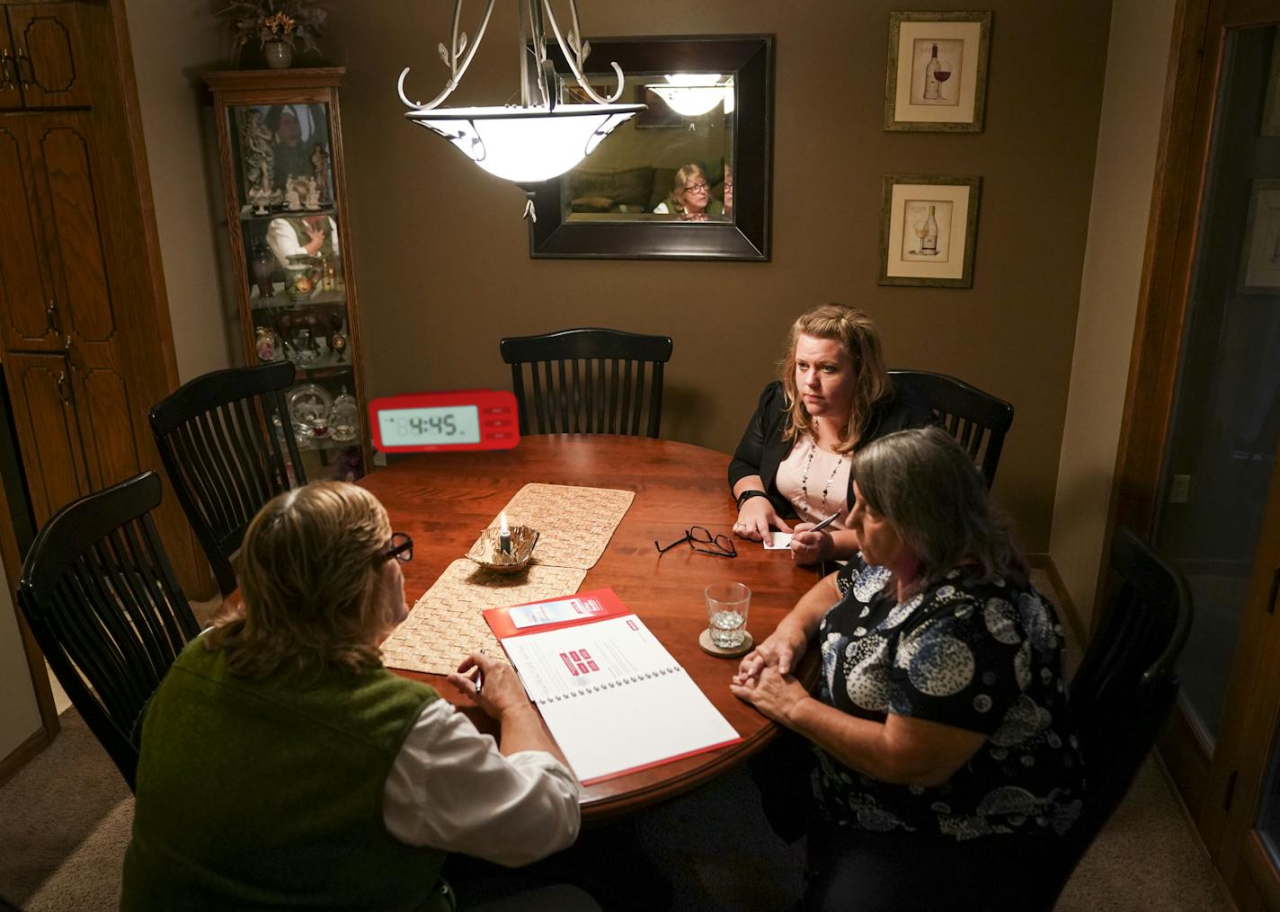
4:45
